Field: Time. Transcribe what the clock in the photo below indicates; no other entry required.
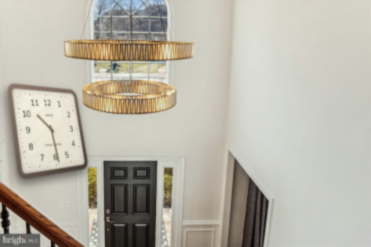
10:29
